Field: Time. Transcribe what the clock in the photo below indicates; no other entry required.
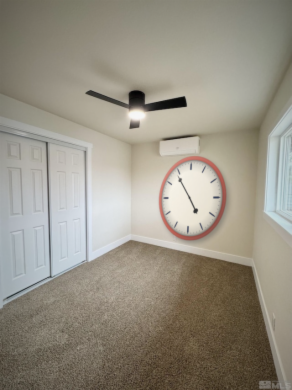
4:54
